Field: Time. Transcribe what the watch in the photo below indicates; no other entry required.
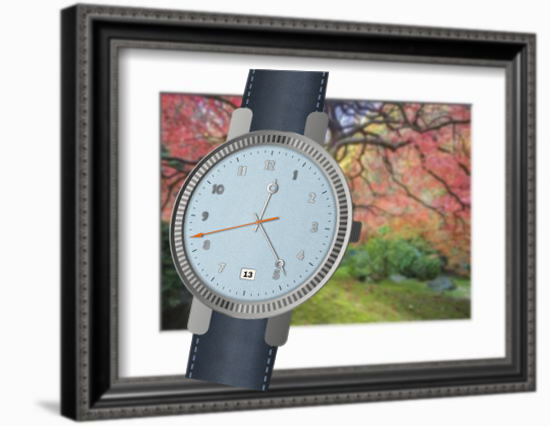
12:23:42
